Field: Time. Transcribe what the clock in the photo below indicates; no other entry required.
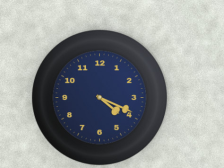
4:19
